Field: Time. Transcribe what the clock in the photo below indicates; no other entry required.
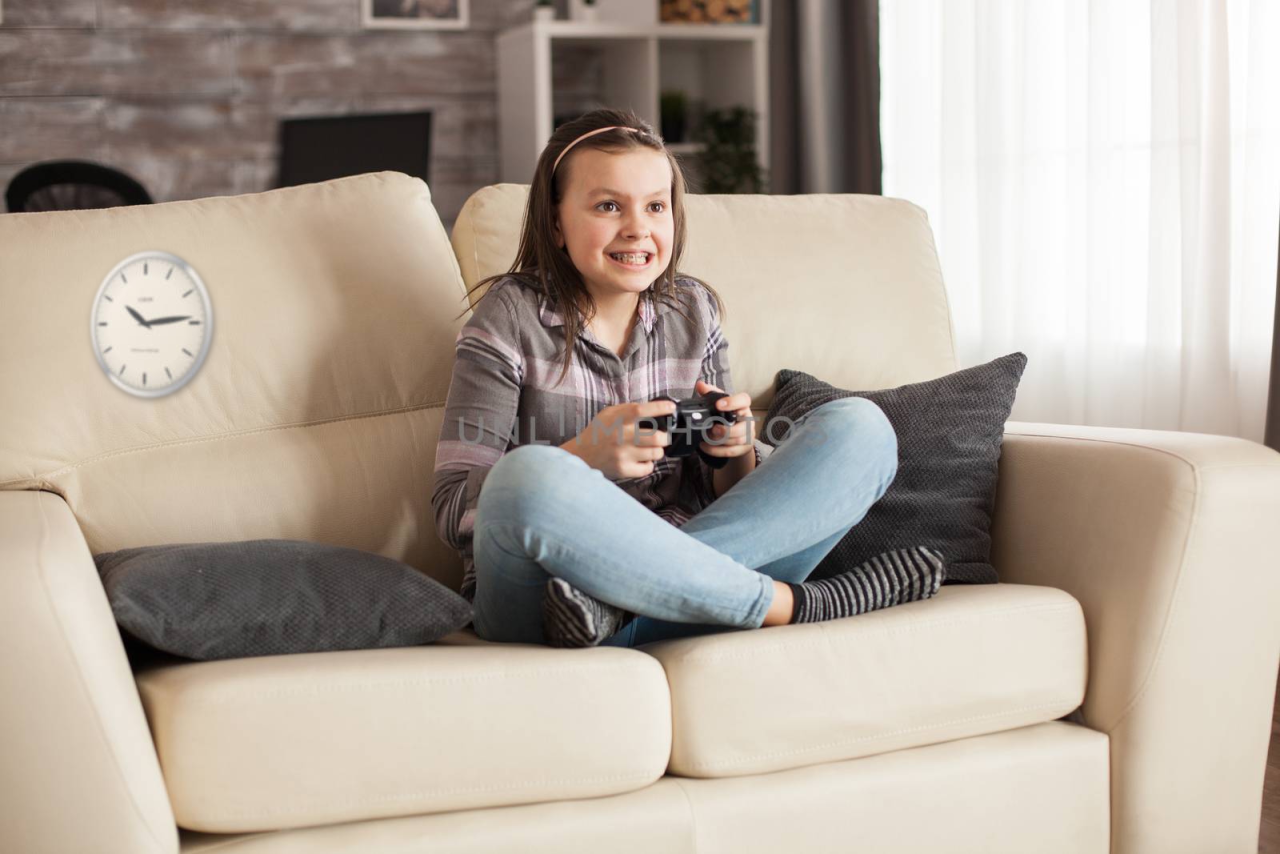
10:14
